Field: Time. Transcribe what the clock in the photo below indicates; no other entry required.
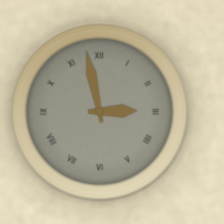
2:58
